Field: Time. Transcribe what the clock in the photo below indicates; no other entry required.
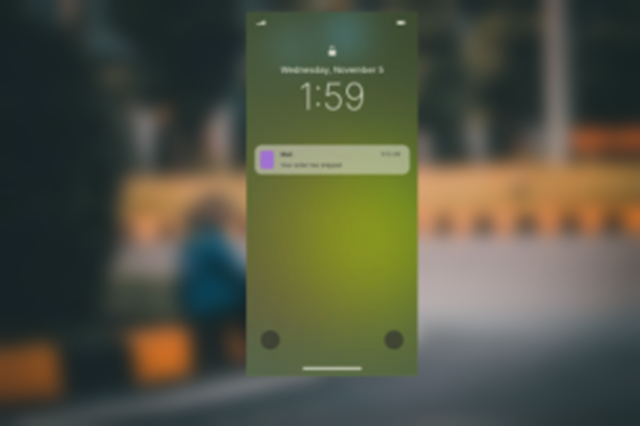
1:59
